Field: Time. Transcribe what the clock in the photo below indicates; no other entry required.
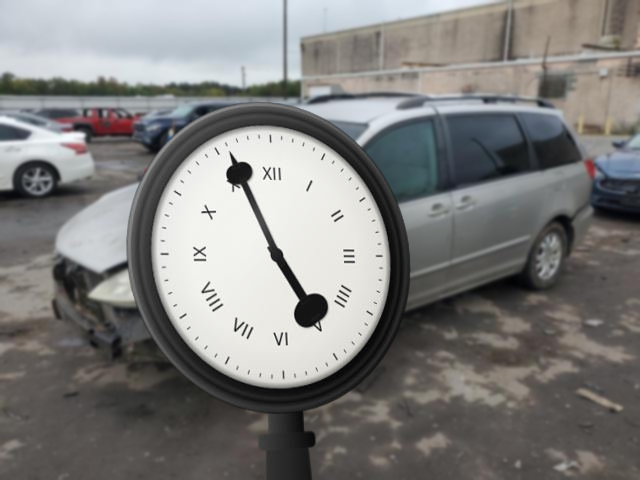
4:56
